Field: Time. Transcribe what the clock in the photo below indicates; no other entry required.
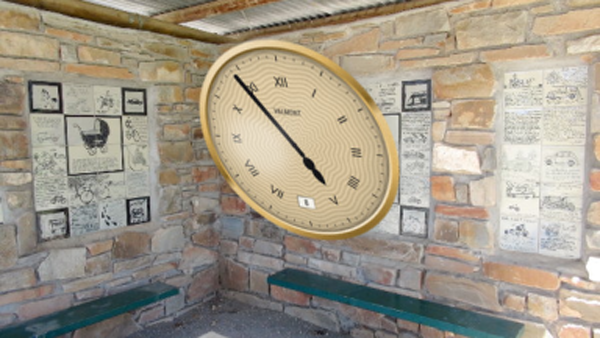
4:54
